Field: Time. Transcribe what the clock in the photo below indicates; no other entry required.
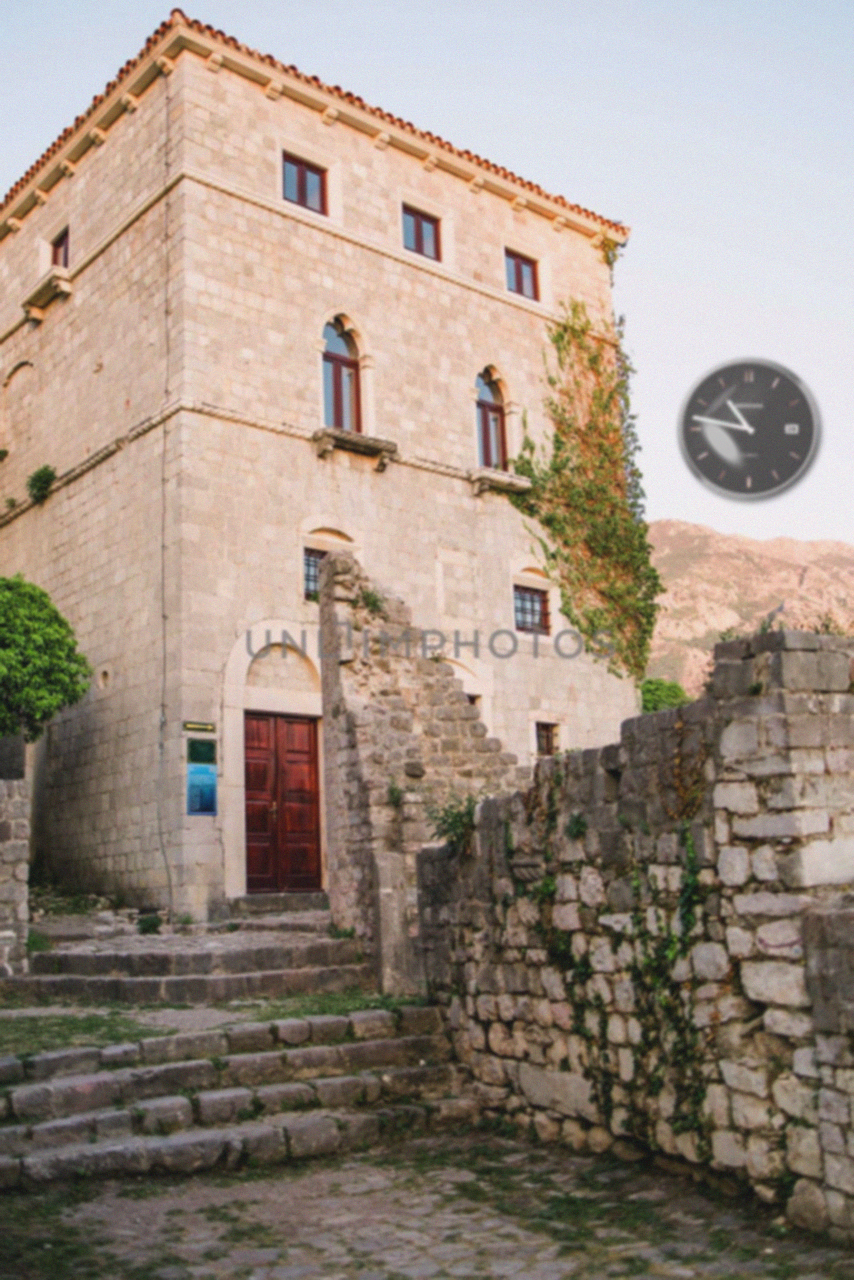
10:47
